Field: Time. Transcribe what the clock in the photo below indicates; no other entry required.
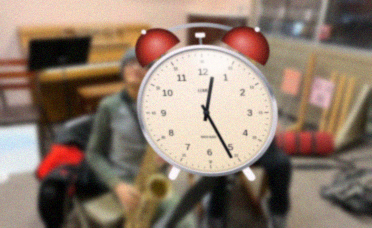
12:26
